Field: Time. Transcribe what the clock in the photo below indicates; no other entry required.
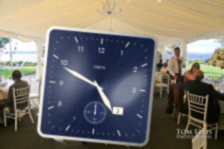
4:49
